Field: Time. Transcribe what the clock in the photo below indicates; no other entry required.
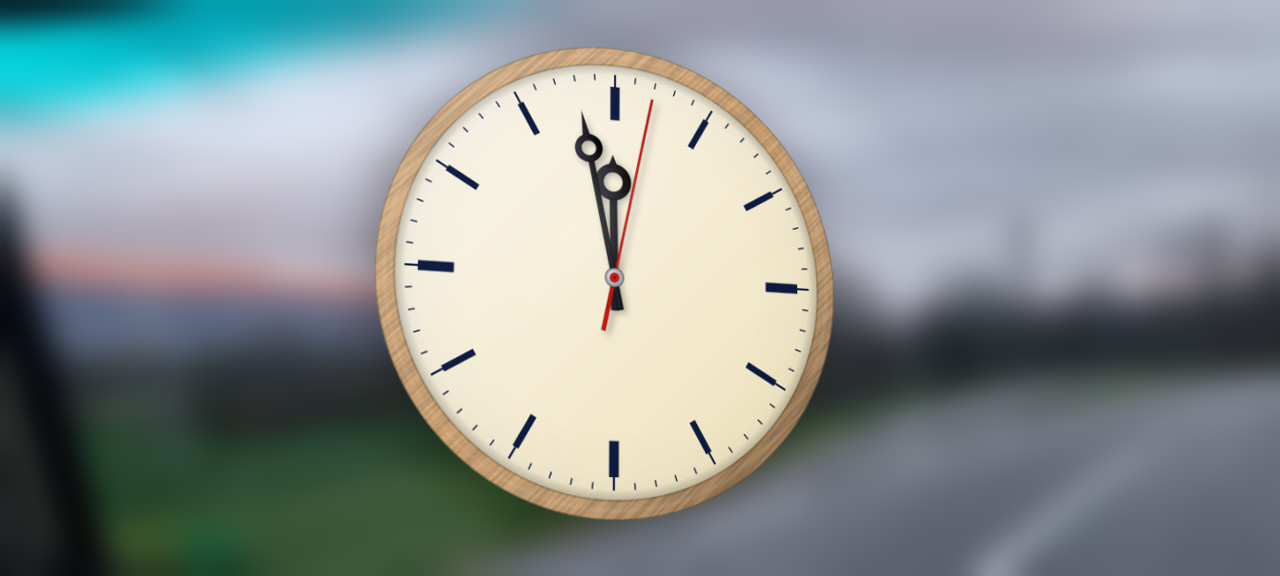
11:58:02
